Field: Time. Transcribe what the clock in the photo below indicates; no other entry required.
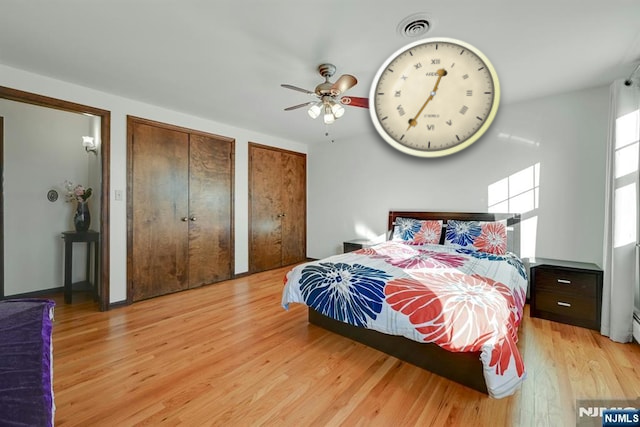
12:35
